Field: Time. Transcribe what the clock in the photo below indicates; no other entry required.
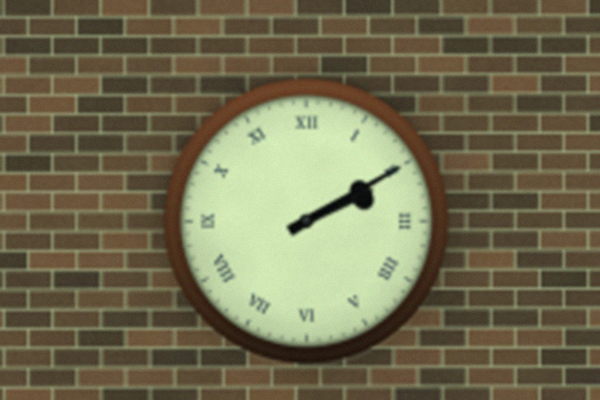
2:10
